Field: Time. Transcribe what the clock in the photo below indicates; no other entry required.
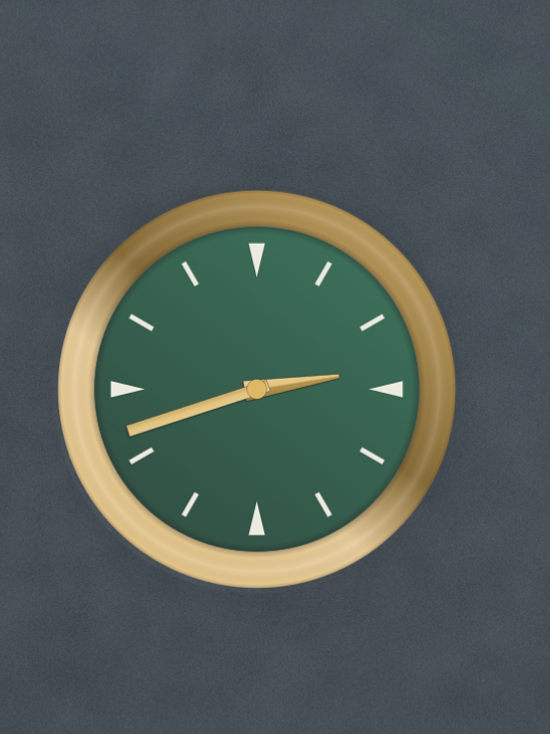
2:42
